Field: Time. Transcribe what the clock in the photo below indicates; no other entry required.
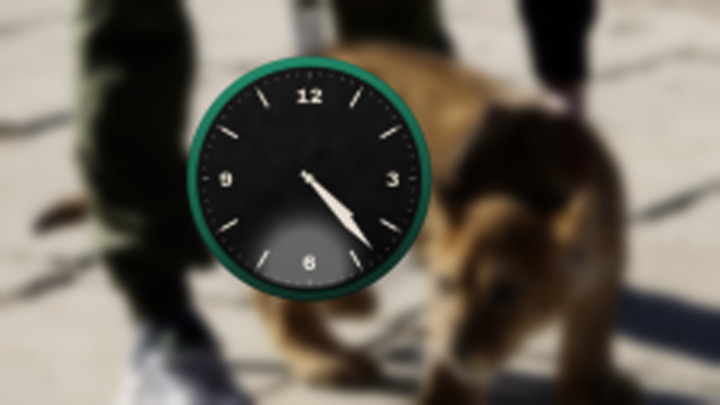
4:23
